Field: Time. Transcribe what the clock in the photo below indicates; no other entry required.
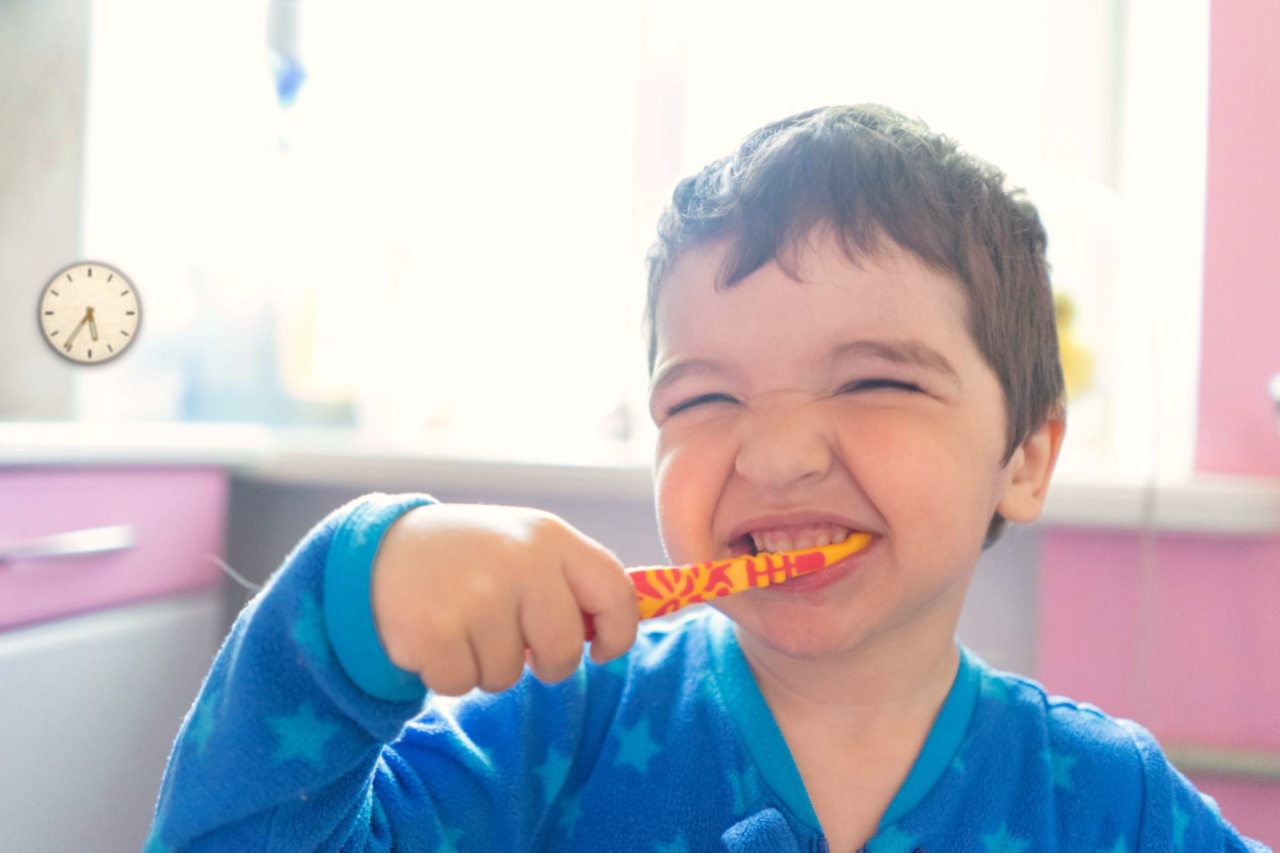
5:36
